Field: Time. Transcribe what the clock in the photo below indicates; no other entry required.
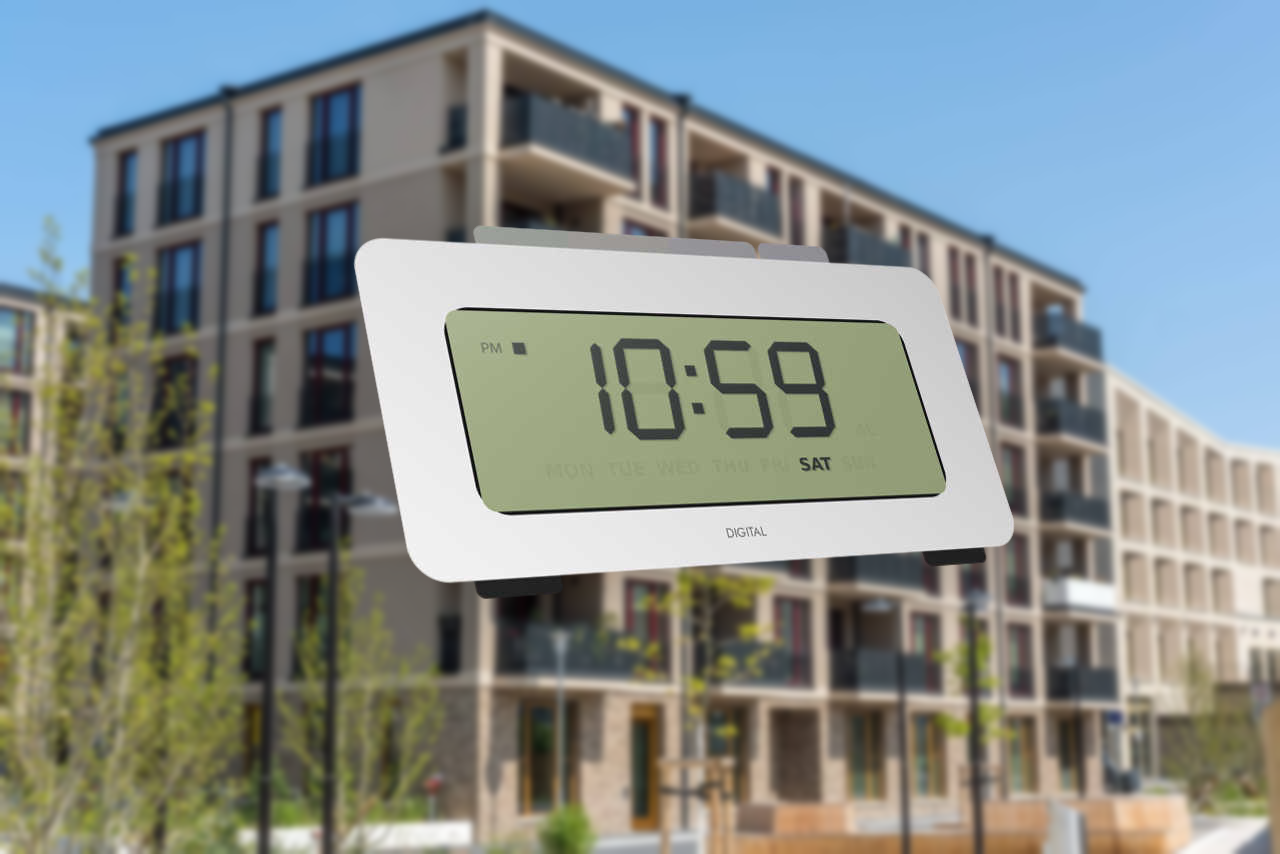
10:59
